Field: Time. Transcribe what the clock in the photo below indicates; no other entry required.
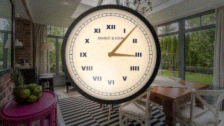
3:07
